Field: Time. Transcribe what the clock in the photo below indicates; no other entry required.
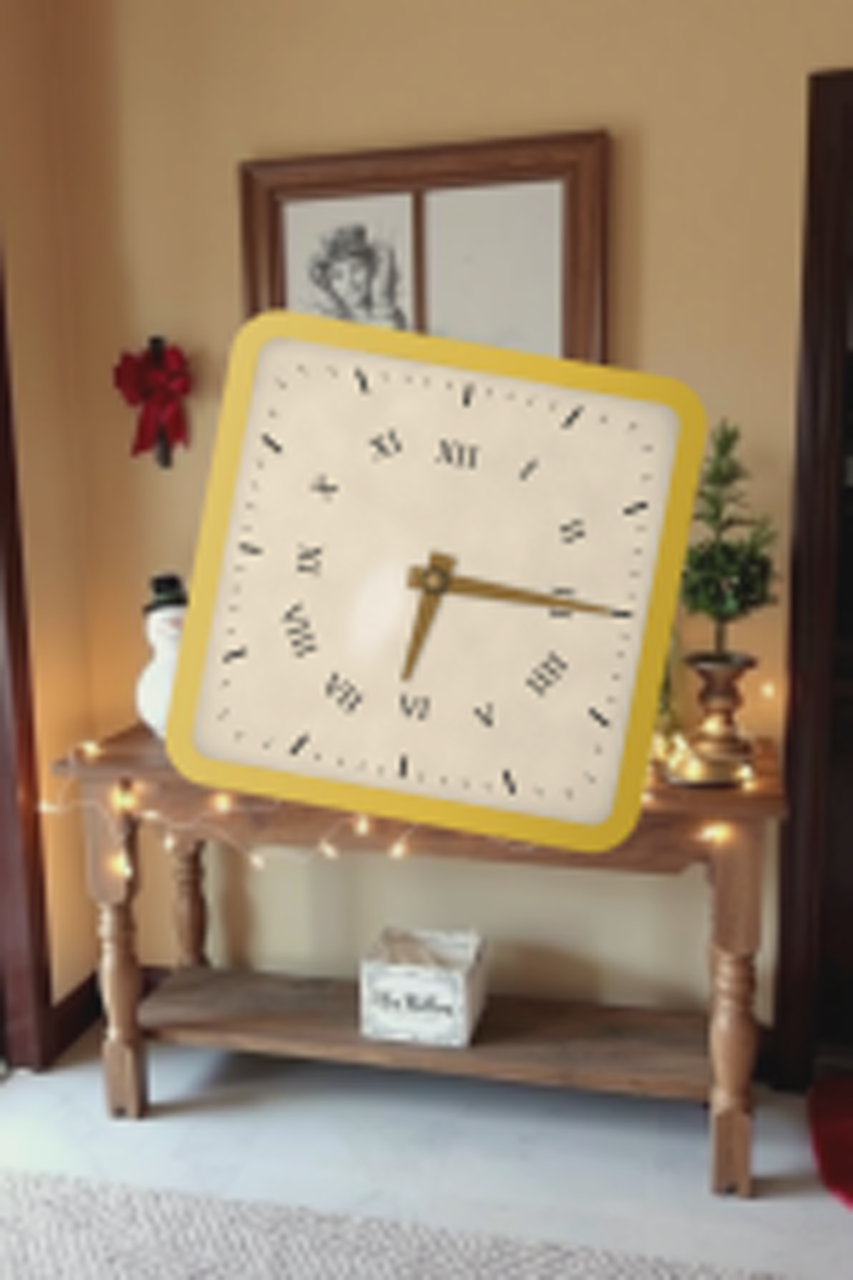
6:15
